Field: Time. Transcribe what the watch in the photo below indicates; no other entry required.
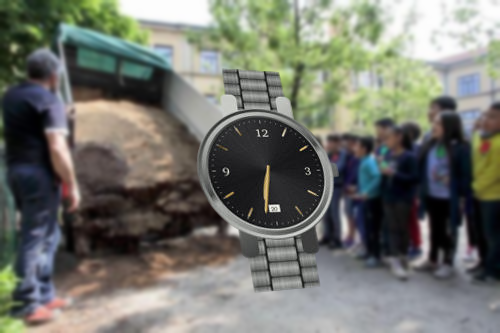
6:32
